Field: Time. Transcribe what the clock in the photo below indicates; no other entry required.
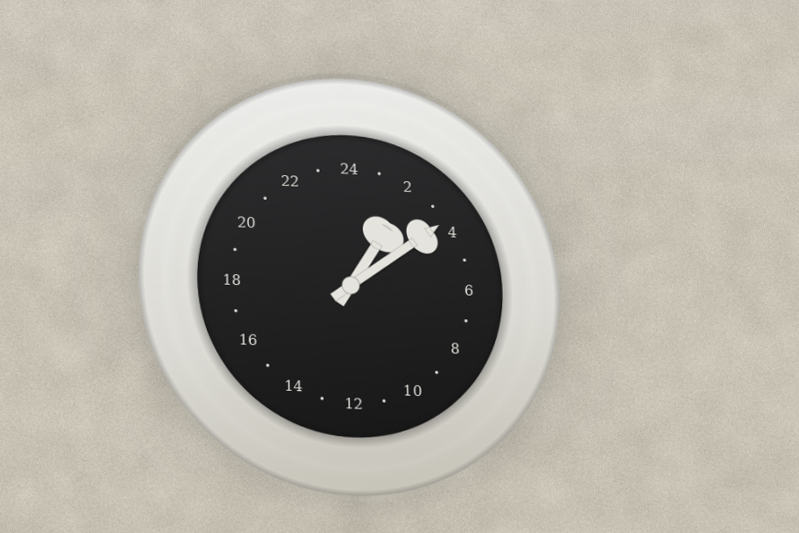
2:09
